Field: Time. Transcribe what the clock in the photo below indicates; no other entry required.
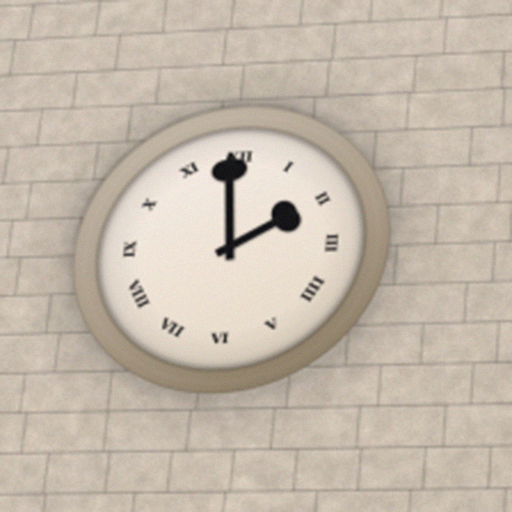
1:59
